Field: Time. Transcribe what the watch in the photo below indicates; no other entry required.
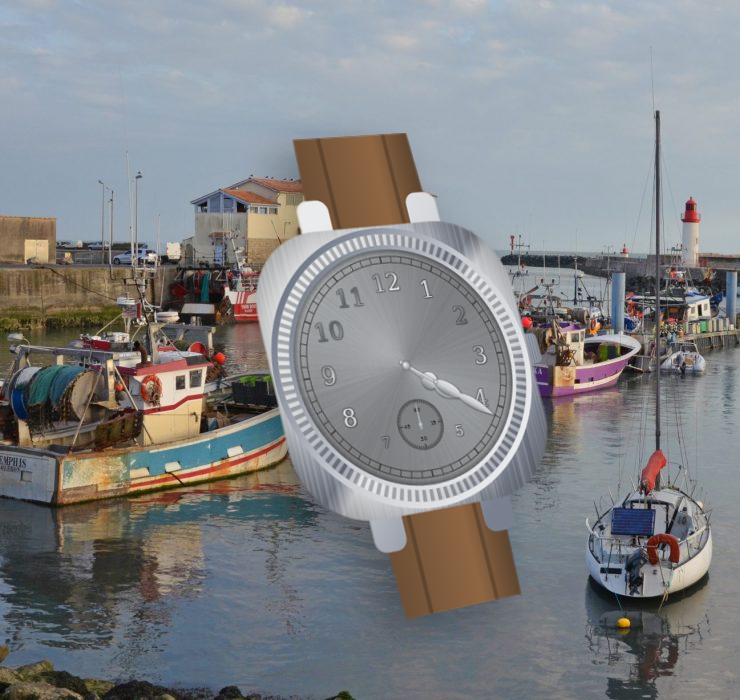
4:21
